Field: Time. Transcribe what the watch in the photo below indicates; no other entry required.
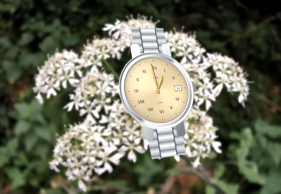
12:59
